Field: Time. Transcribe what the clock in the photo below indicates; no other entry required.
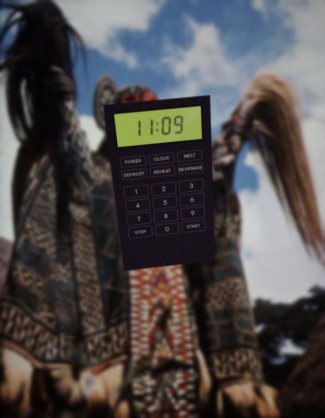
11:09
